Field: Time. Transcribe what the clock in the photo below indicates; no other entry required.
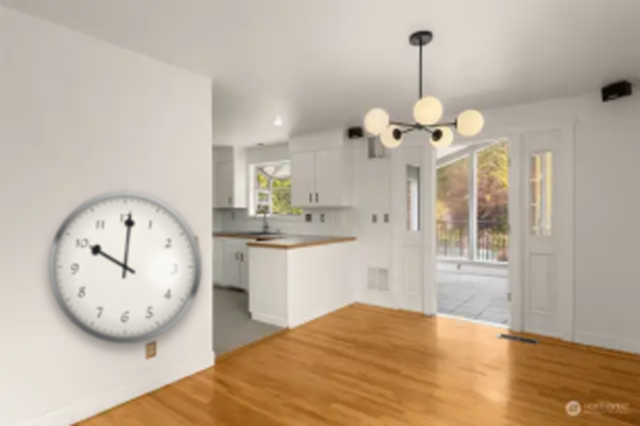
10:01
